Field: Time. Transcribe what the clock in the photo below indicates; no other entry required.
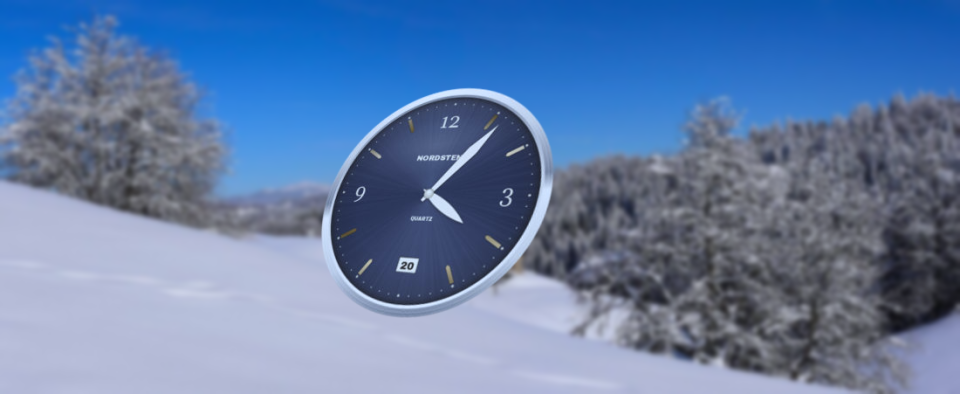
4:06
